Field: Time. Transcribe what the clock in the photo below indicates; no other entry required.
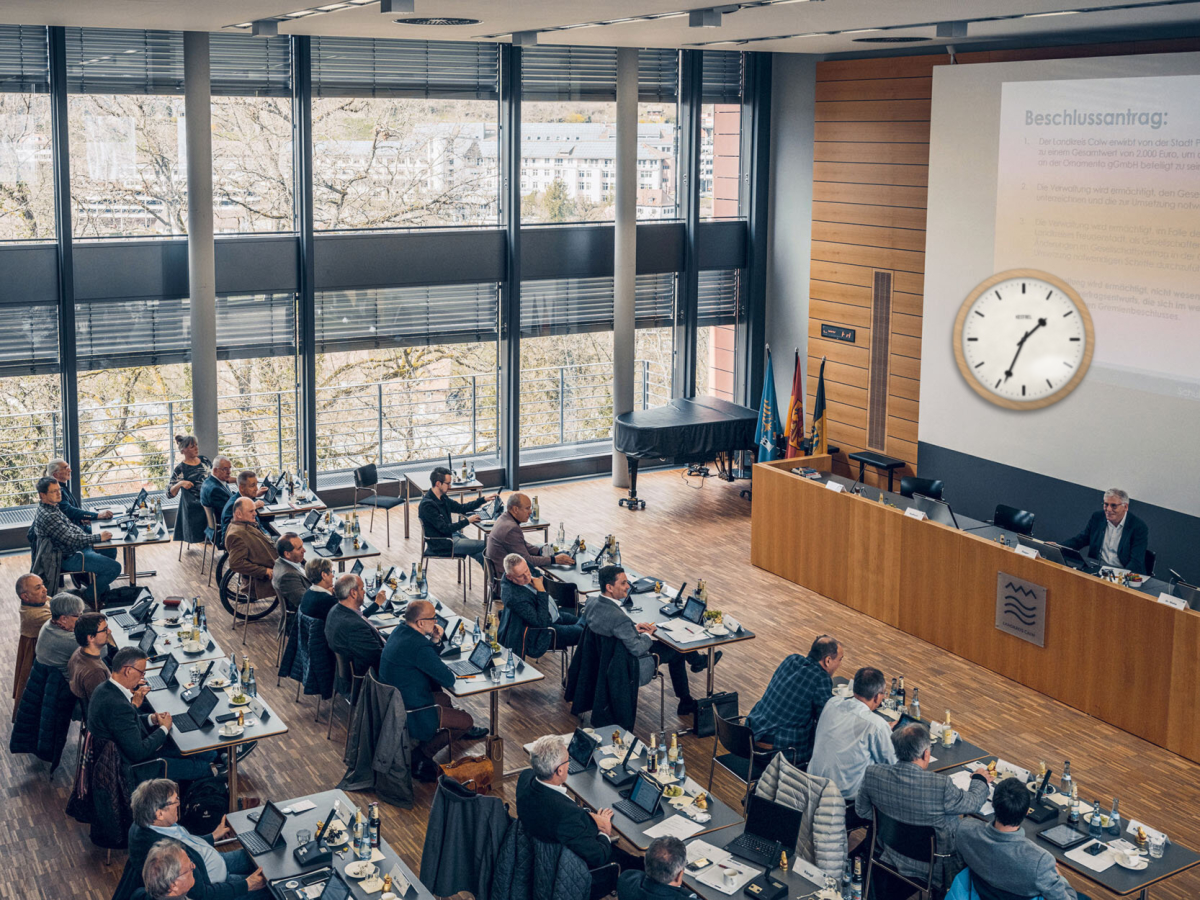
1:34
